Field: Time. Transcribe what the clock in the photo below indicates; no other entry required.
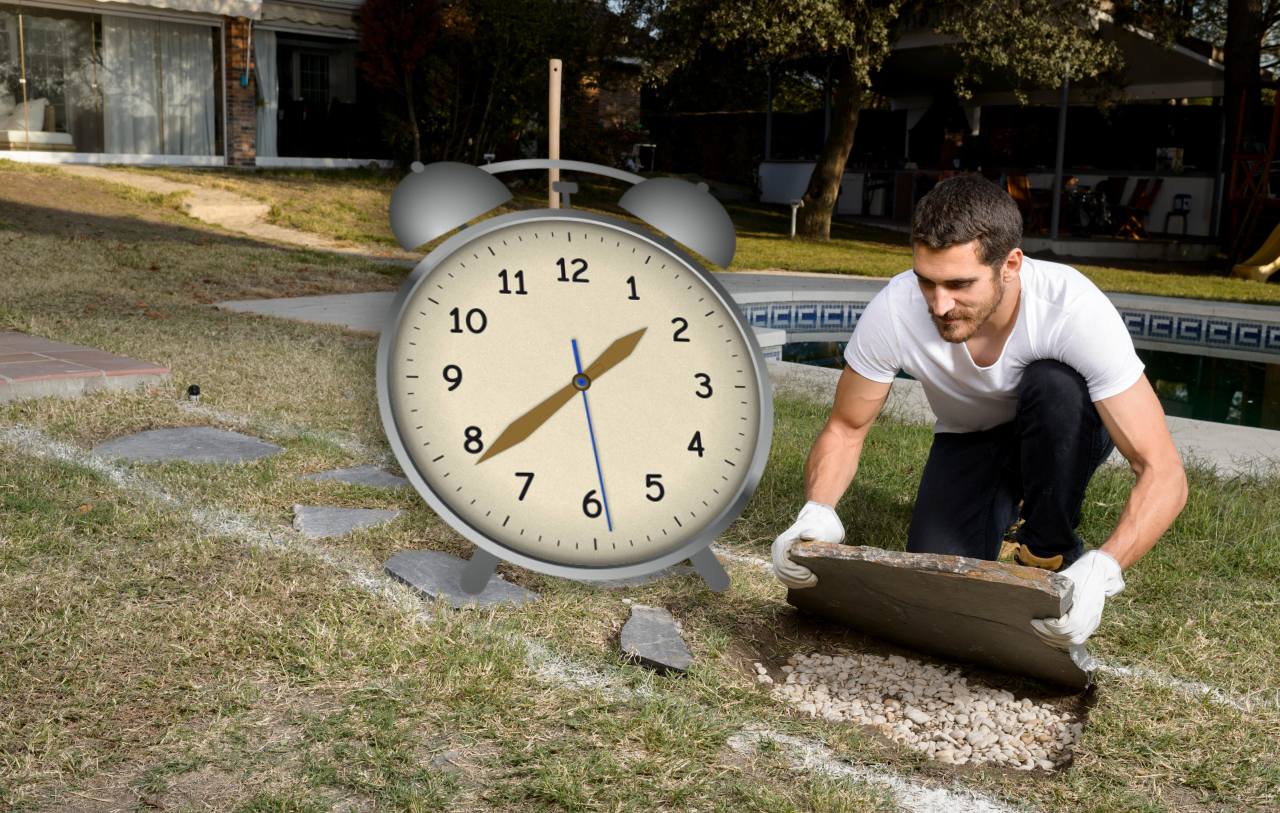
1:38:29
